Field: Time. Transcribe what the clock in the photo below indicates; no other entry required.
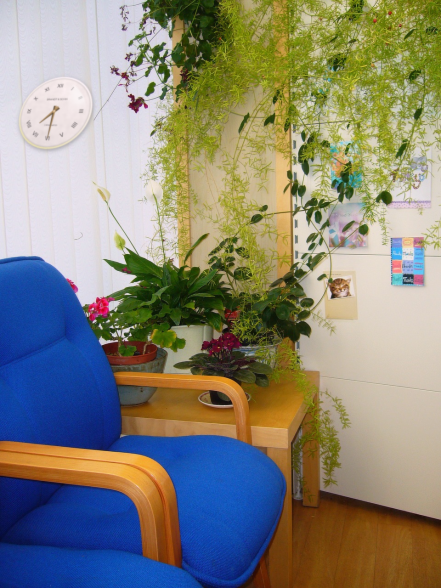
7:30
